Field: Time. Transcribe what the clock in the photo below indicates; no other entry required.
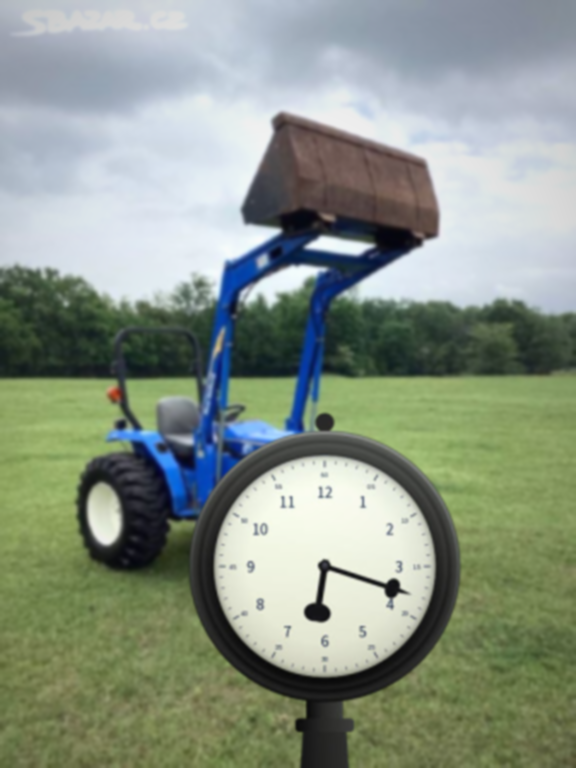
6:18
